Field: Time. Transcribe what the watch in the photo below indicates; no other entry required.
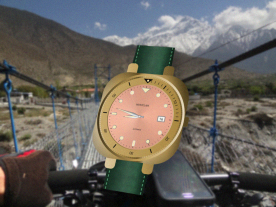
8:47
